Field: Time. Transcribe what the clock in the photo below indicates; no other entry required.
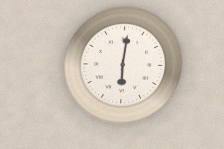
6:01
